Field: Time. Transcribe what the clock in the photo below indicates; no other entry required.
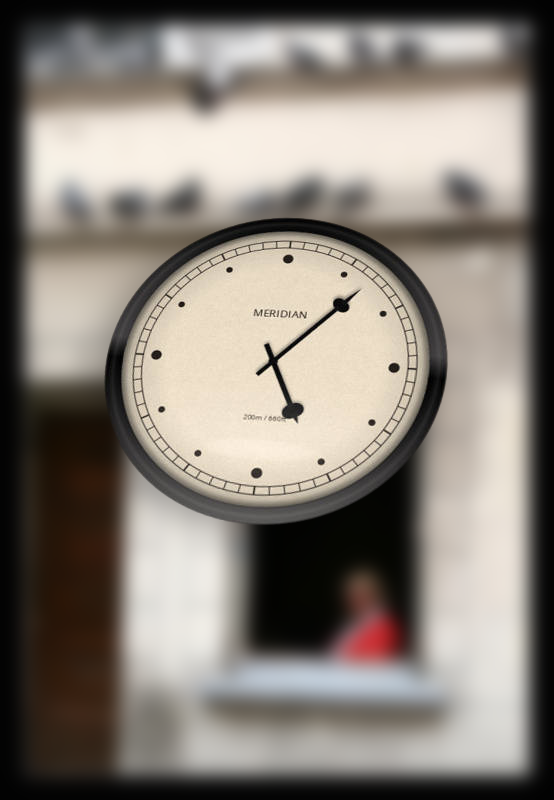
5:07
